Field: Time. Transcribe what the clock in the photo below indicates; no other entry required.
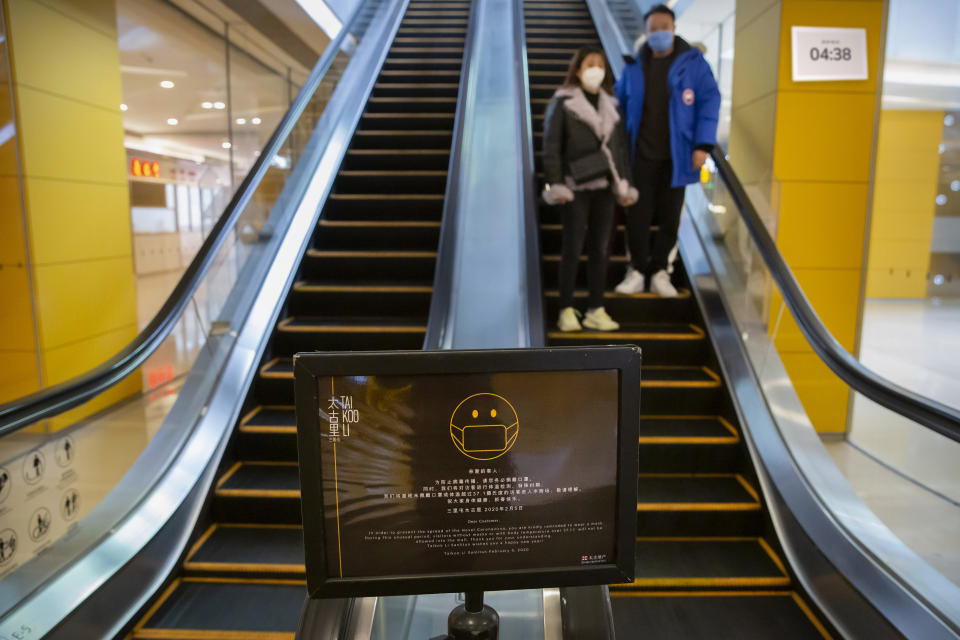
4:38
